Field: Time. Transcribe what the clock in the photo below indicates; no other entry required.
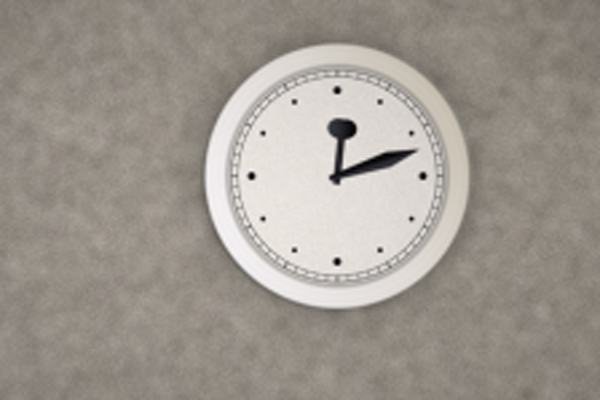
12:12
